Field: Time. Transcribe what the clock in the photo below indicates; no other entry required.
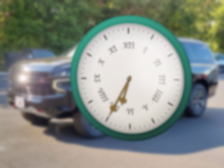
6:35
